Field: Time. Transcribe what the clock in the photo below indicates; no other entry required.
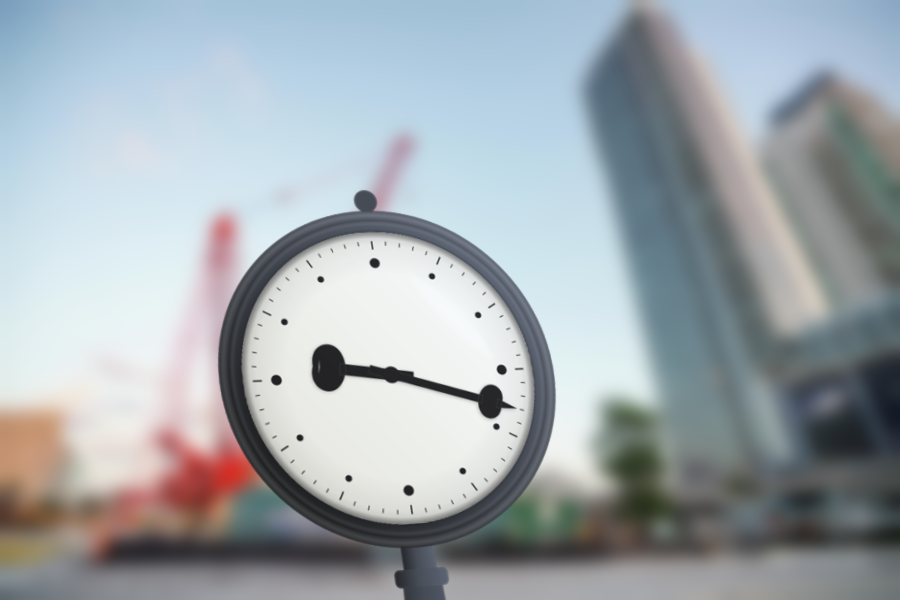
9:18
